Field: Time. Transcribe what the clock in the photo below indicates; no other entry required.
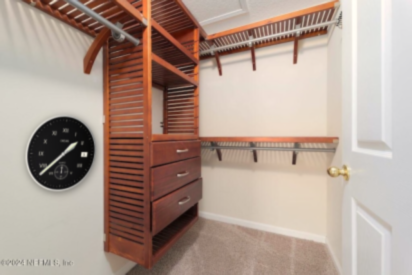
1:38
